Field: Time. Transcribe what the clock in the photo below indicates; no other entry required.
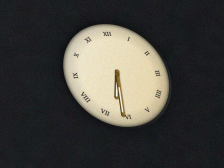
6:31
